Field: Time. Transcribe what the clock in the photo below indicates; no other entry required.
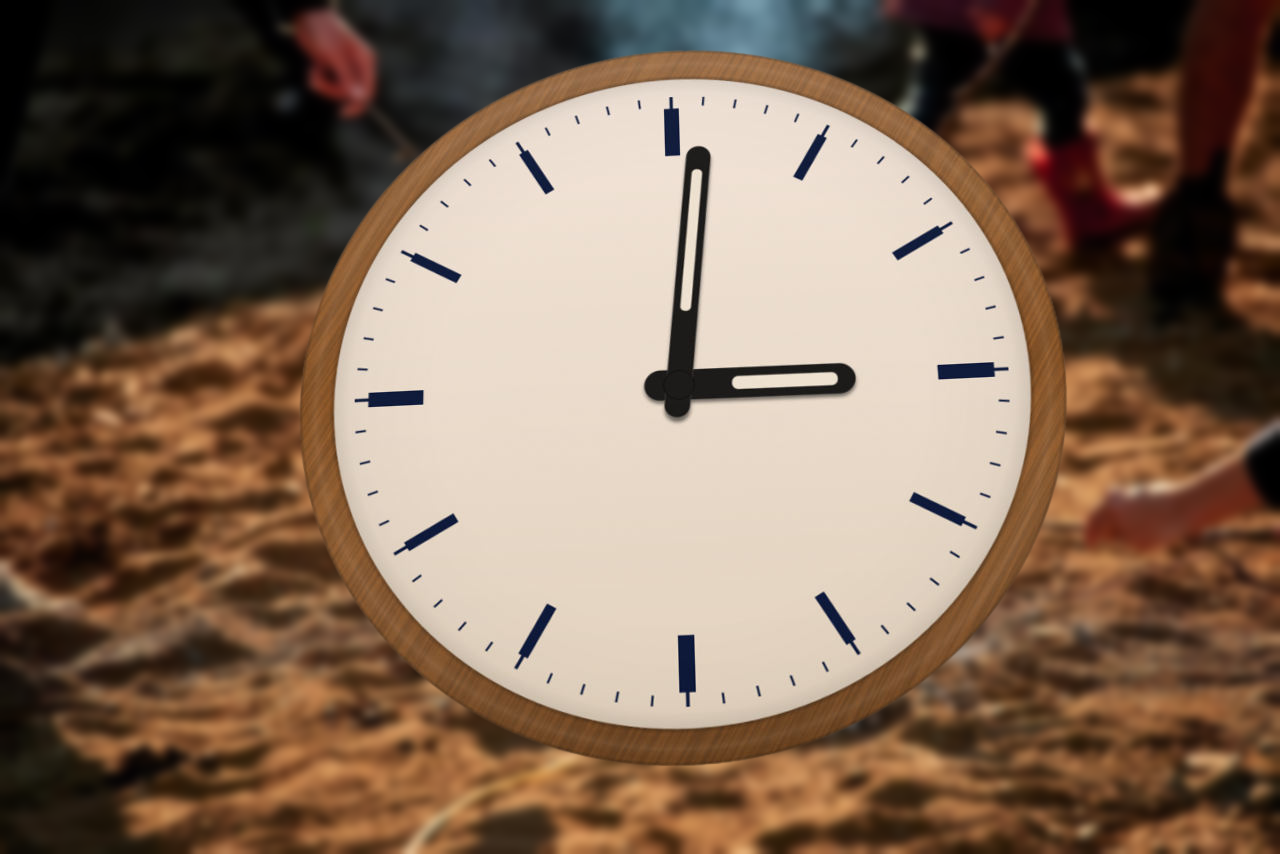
3:01
